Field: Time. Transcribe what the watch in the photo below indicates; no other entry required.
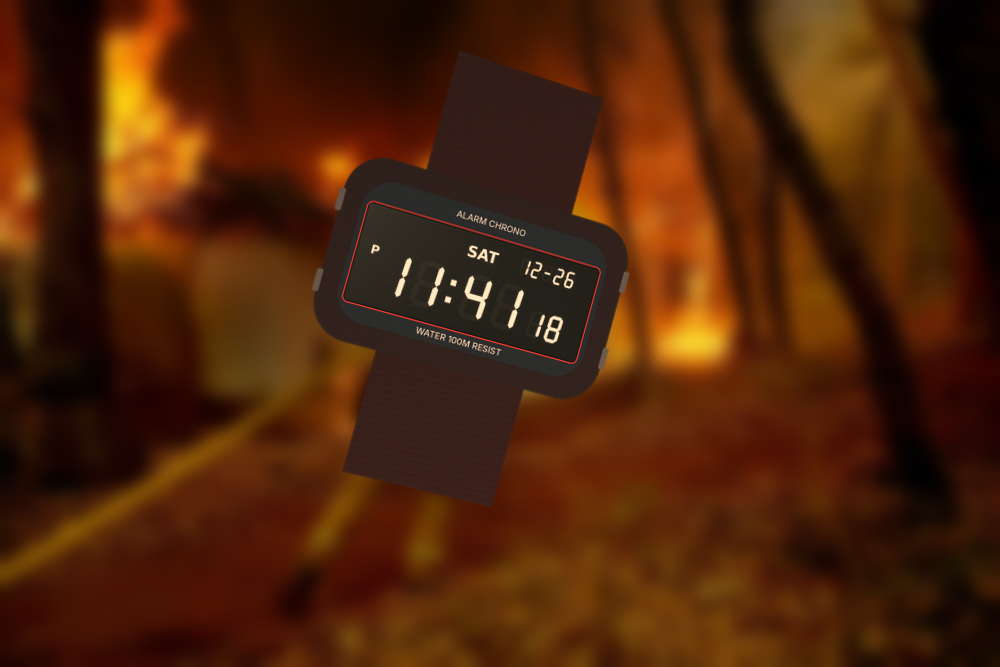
11:41:18
